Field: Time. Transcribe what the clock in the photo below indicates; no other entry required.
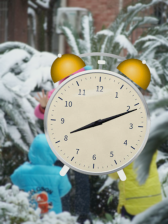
8:11
